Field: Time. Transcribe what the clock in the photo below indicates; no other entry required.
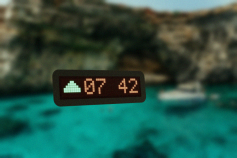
7:42
